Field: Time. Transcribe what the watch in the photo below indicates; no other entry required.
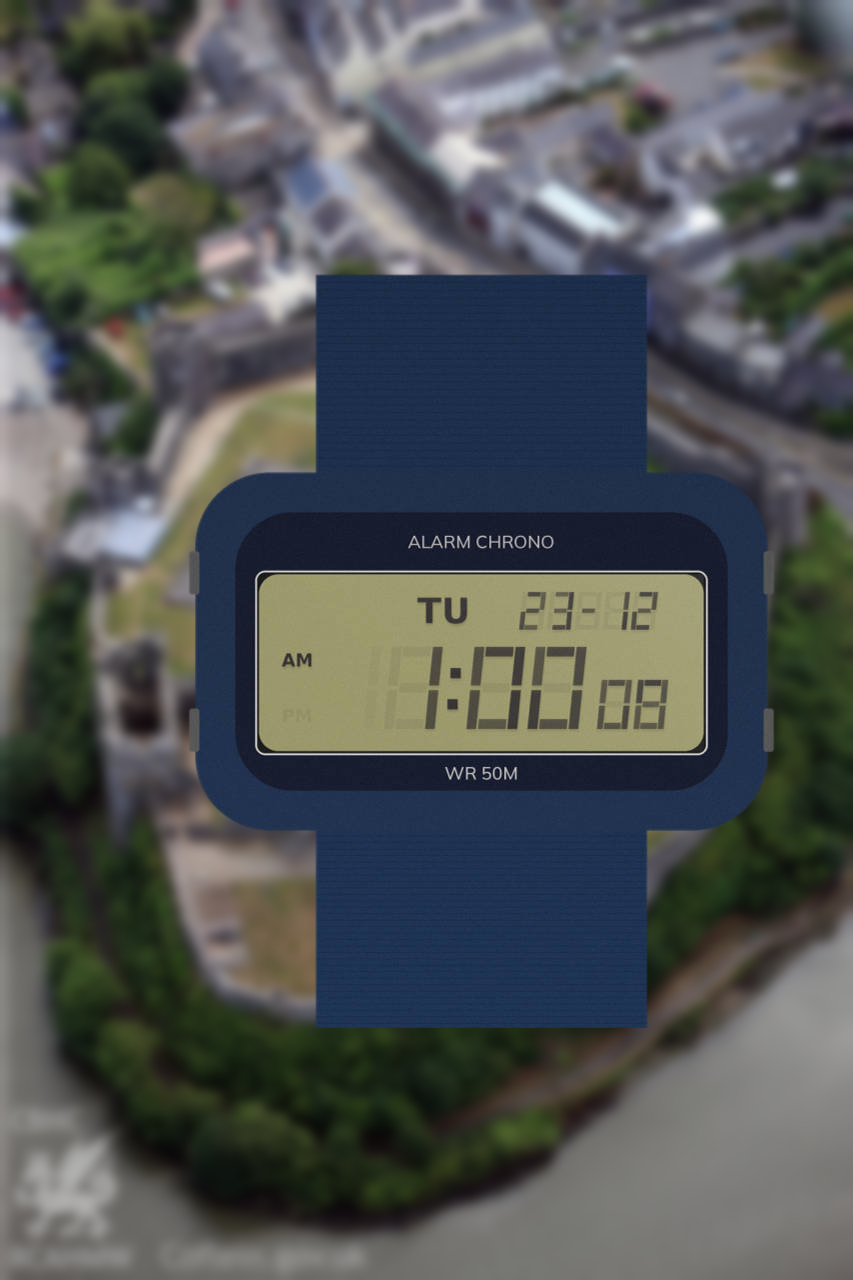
1:00:08
